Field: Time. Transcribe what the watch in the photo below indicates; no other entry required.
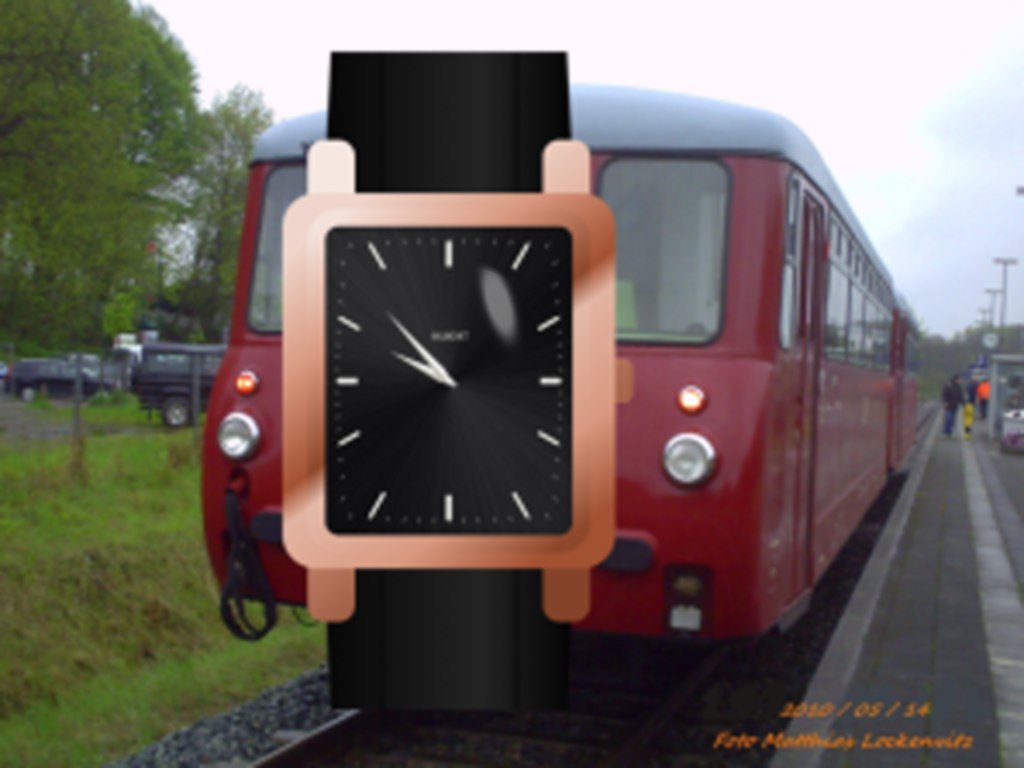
9:53
